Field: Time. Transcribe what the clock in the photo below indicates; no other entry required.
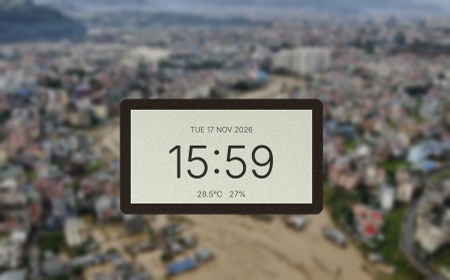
15:59
